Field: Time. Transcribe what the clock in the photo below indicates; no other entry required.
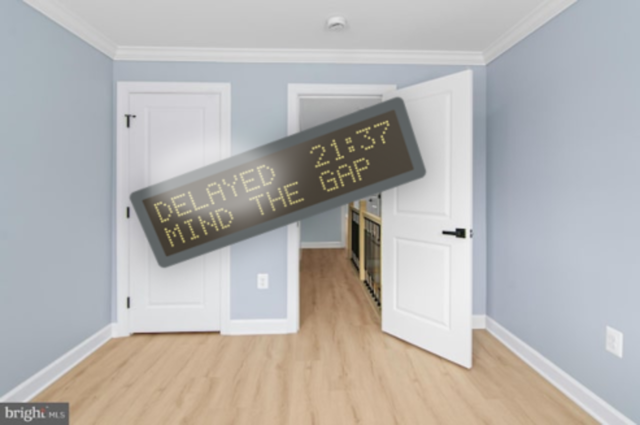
21:37
